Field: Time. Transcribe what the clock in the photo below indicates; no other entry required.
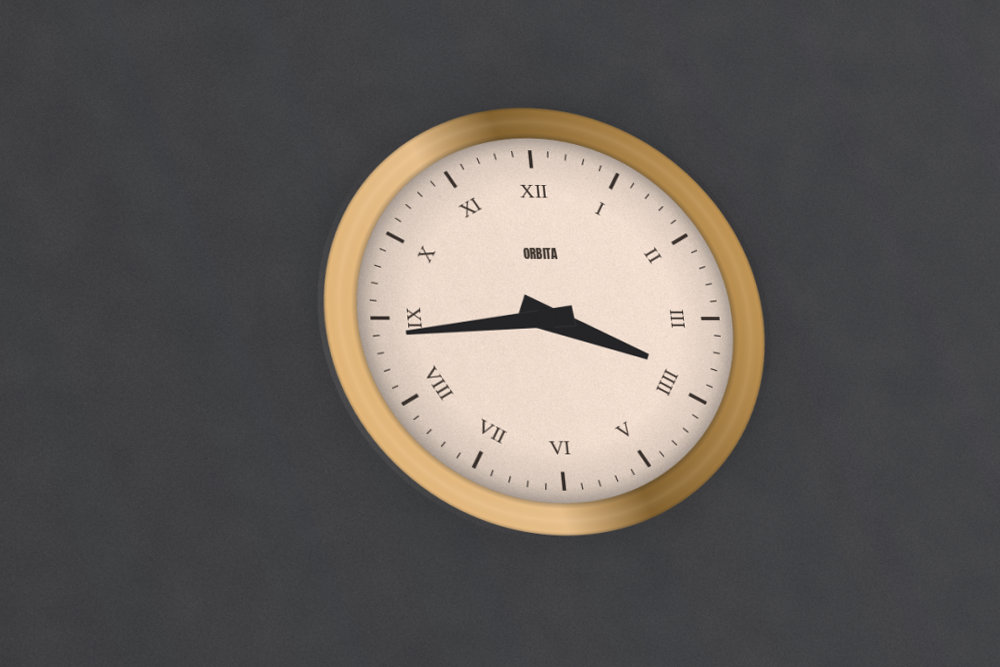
3:44
